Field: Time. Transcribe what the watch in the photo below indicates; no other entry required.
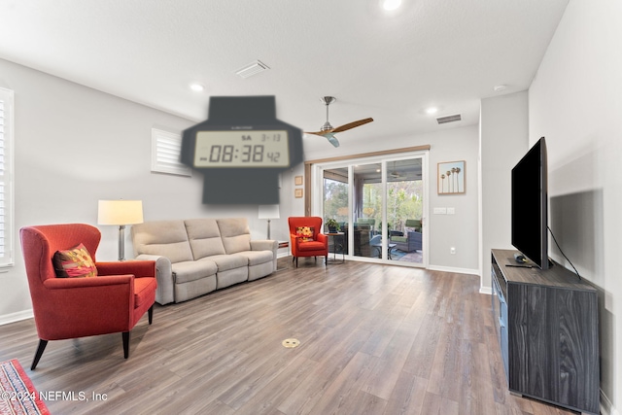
8:38
